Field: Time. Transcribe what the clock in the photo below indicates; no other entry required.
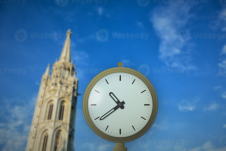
10:39
